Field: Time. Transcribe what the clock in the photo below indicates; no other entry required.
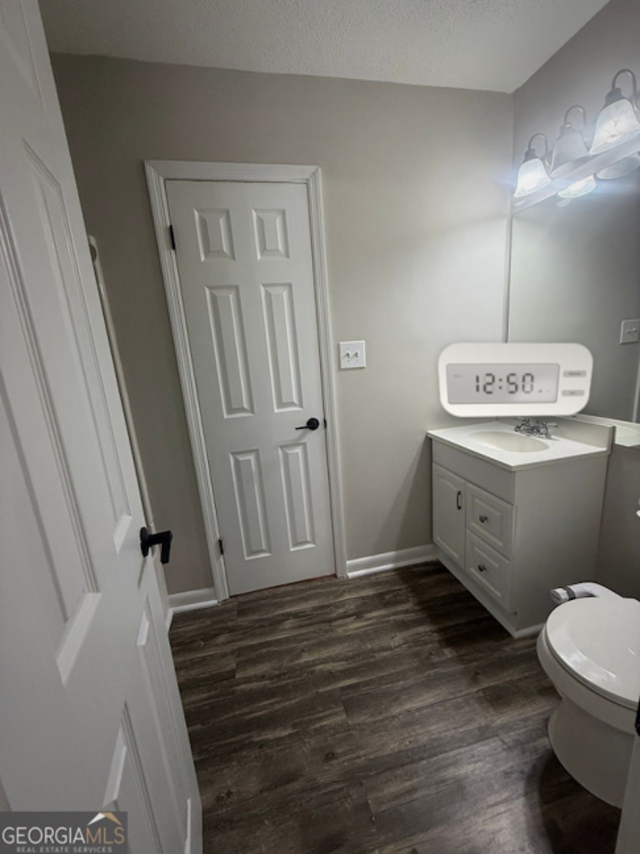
12:50
